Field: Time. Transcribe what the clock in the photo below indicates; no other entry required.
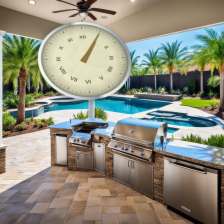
1:05
